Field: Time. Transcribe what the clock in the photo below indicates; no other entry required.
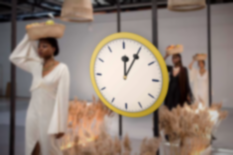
12:05
